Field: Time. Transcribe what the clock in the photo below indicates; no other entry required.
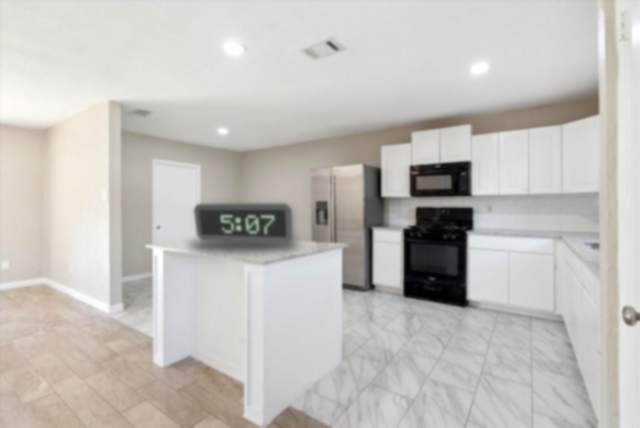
5:07
